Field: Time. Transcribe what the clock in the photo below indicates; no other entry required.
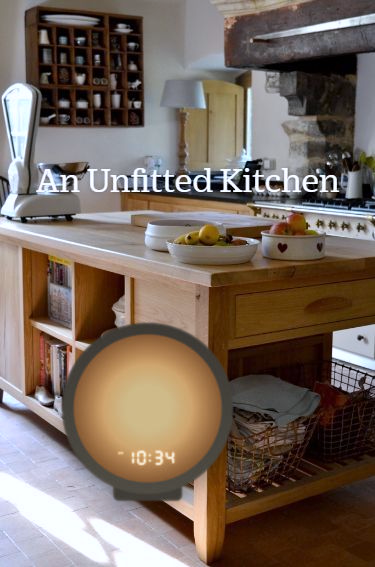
10:34
